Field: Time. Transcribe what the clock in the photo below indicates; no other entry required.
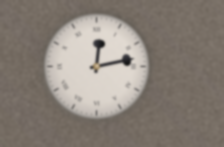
12:13
